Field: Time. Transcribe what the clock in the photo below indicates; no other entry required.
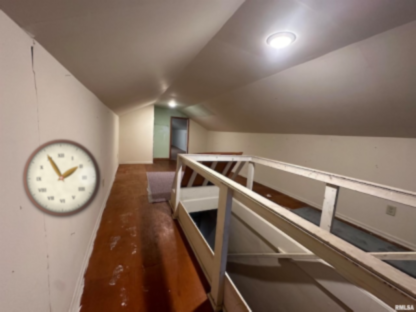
1:55
